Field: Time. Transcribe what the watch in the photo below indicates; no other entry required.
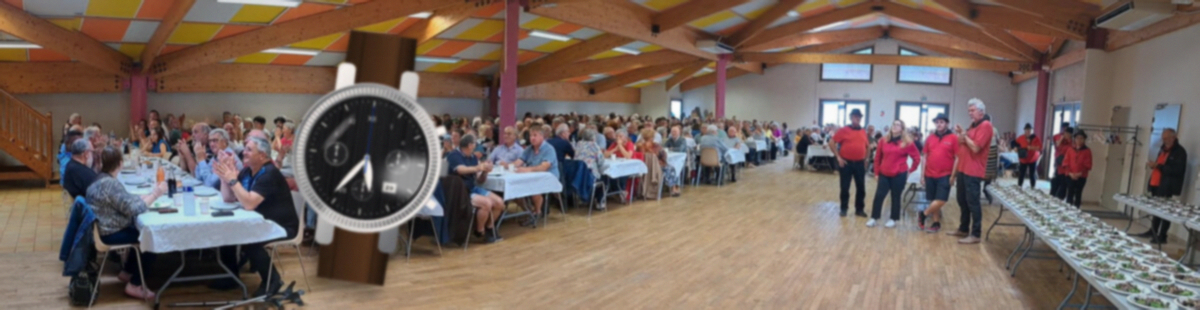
5:36
